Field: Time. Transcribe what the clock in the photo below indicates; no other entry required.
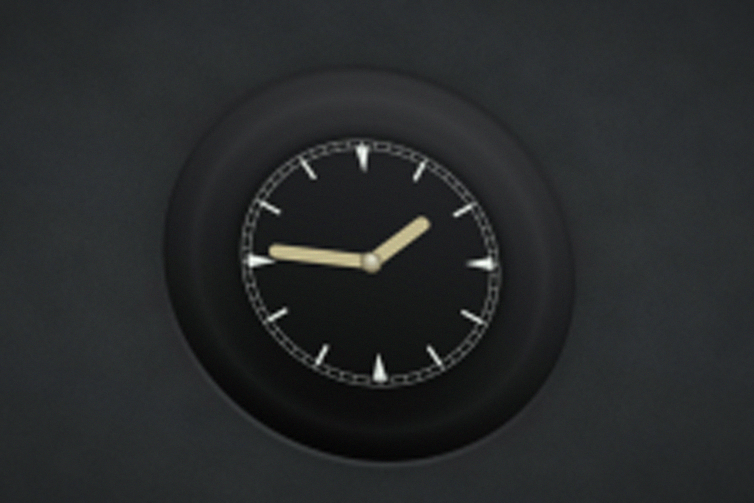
1:46
